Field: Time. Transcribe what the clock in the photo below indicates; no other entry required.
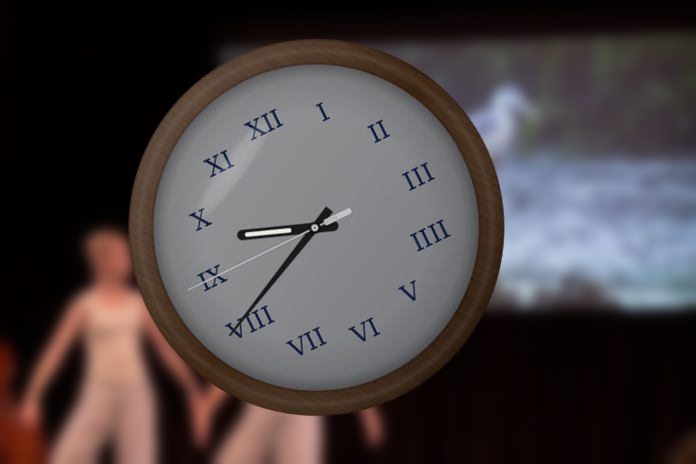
9:40:45
